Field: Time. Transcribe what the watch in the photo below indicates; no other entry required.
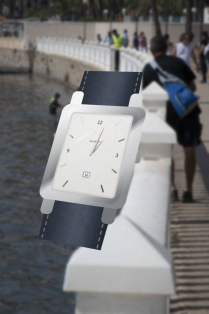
1:02
